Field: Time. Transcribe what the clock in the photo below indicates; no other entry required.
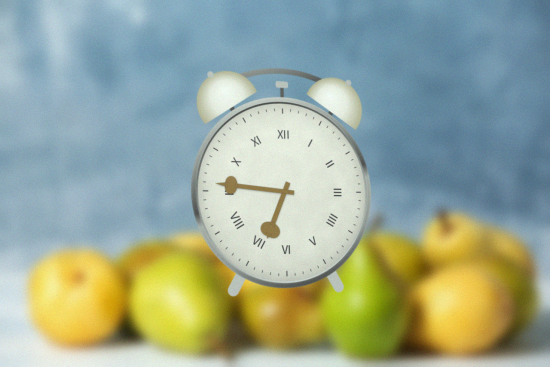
6:46
